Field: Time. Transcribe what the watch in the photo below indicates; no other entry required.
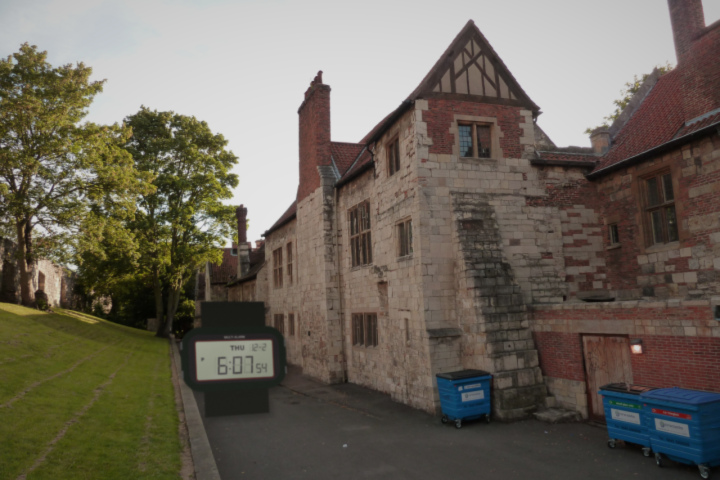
6:07
